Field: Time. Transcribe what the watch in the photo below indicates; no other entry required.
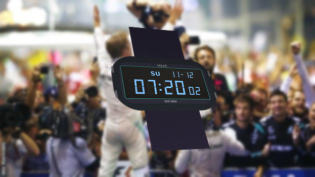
7:20:02
